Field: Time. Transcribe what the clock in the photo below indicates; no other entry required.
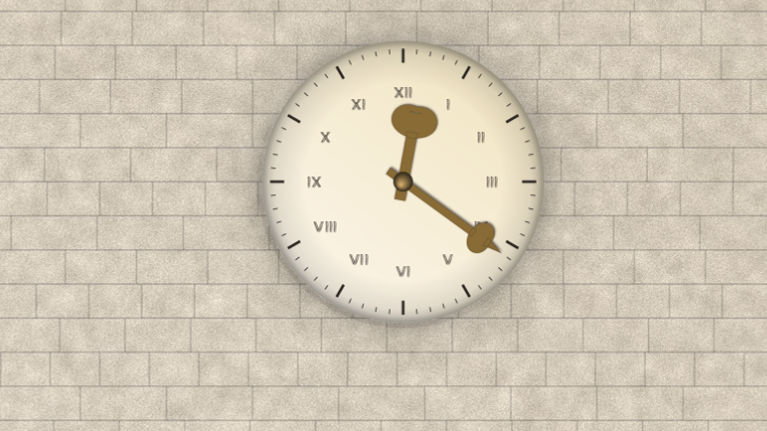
12:21
